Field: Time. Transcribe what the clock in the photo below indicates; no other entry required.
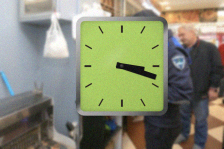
3:18
